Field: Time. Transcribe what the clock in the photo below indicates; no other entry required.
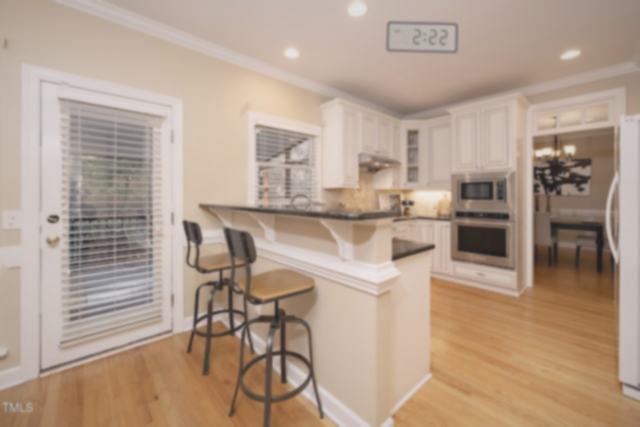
2:22
